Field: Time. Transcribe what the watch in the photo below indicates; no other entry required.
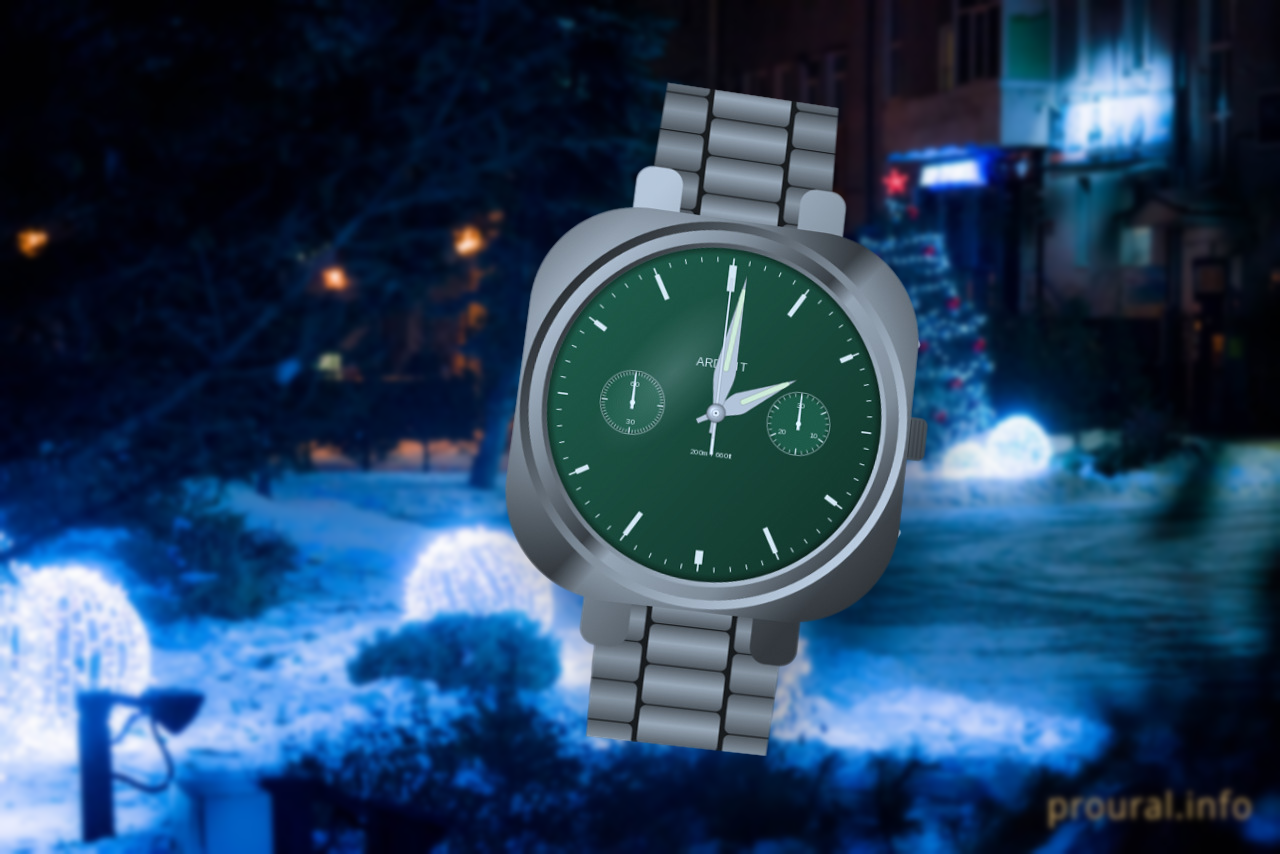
2:01
